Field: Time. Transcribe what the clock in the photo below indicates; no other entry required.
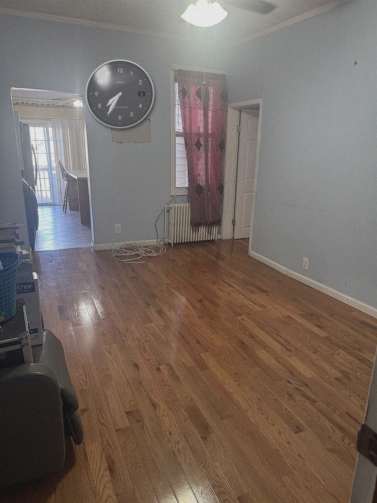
7:35
